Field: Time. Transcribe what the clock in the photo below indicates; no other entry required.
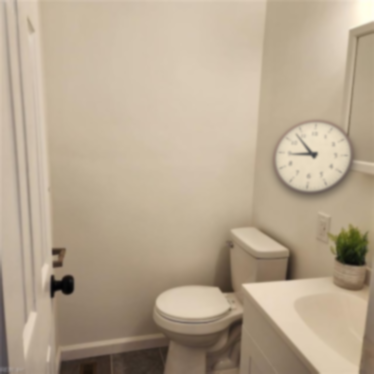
8:53
